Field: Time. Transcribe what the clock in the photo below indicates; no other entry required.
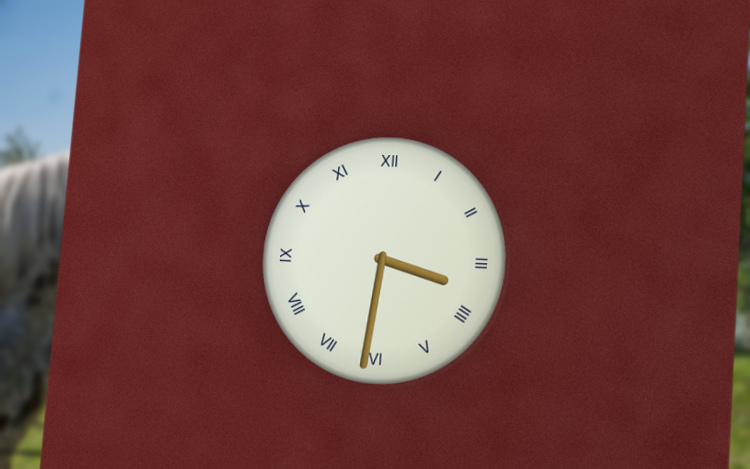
3:31
